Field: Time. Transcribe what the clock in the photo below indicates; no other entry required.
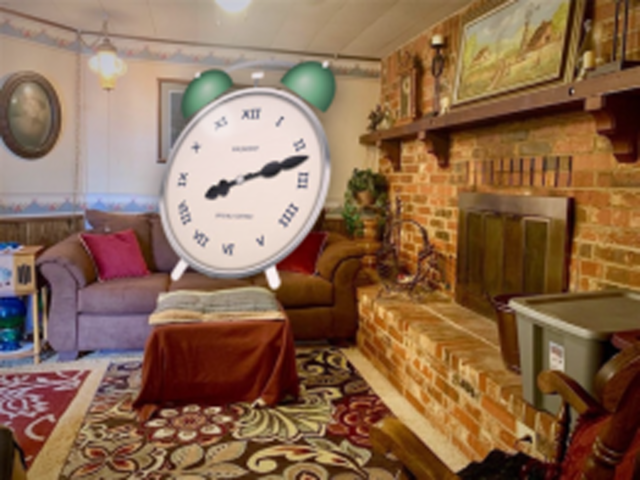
8:12
